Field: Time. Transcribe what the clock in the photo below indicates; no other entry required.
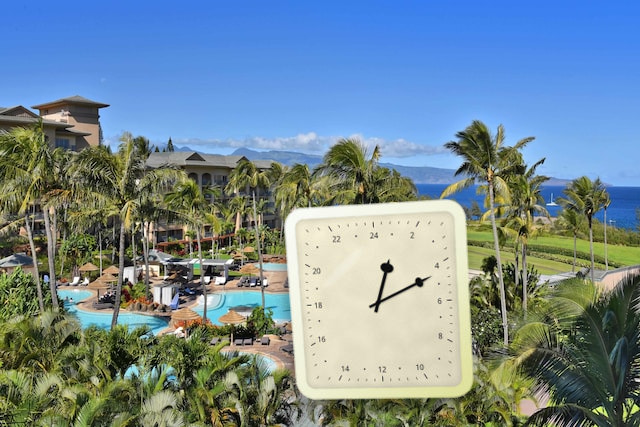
1:11
